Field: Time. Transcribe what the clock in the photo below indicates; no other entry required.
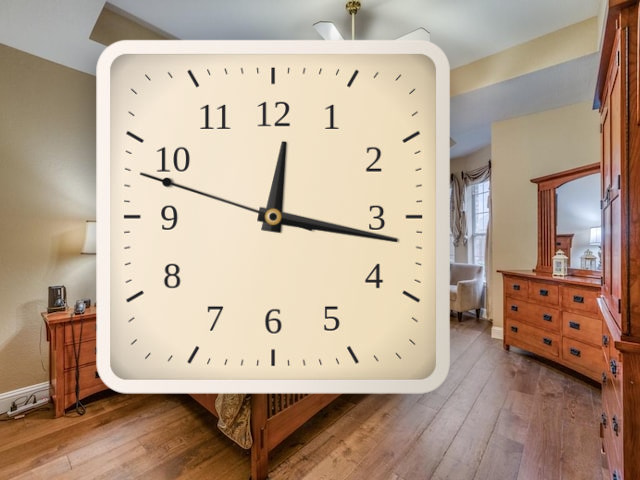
12:16:48
